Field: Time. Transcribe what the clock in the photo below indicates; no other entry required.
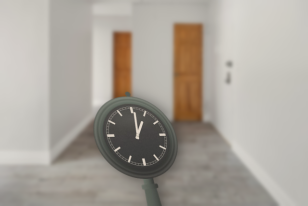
1:01
